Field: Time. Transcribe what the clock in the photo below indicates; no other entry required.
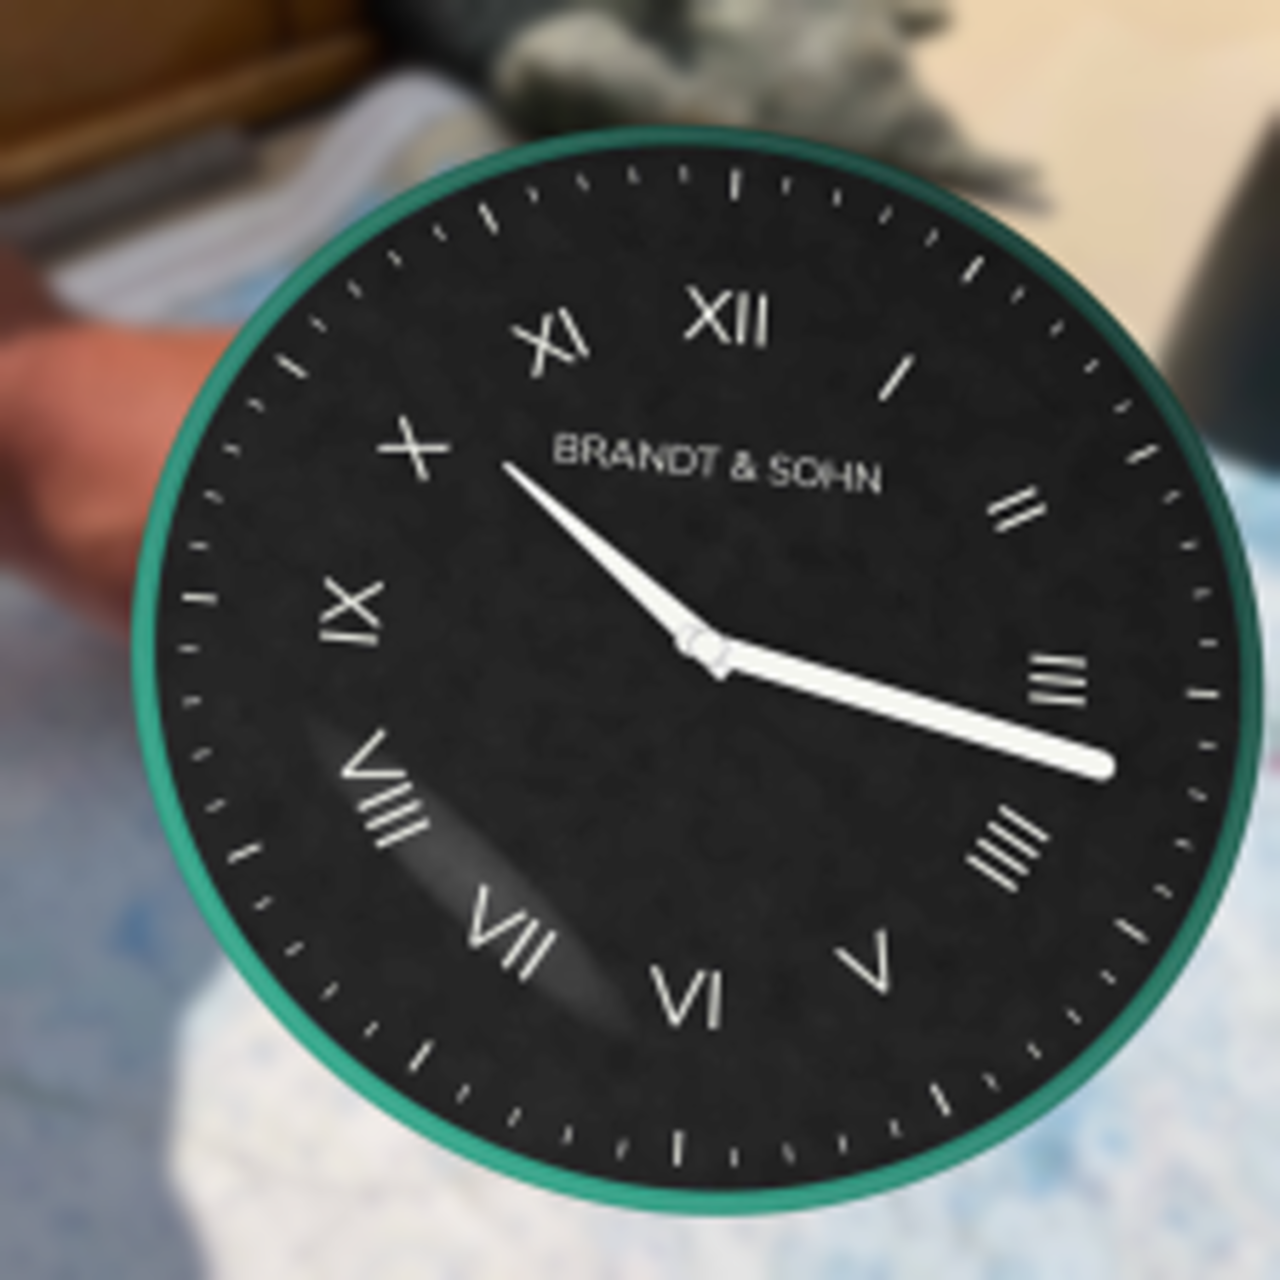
10:17
